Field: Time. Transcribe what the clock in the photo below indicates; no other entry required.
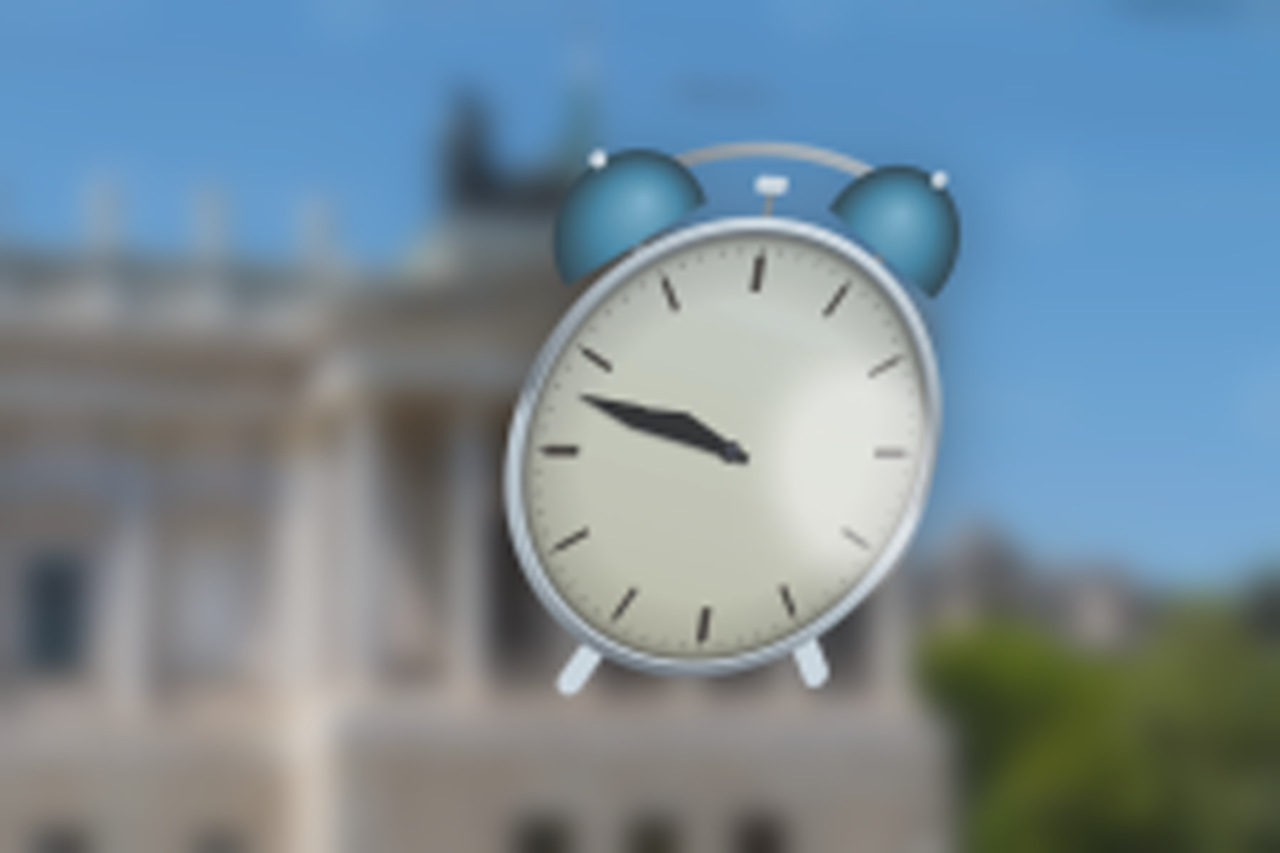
9:48
